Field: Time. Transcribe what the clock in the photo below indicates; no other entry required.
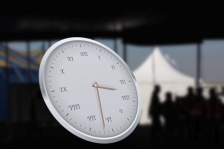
3:32
